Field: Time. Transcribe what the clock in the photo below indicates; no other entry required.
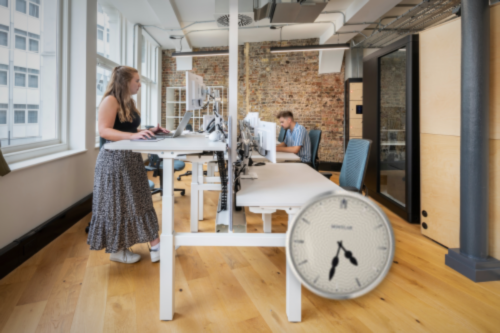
4:32
